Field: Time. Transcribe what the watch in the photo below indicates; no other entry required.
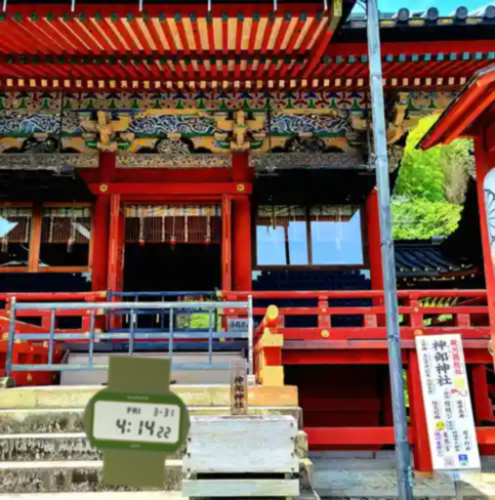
4:14:22
